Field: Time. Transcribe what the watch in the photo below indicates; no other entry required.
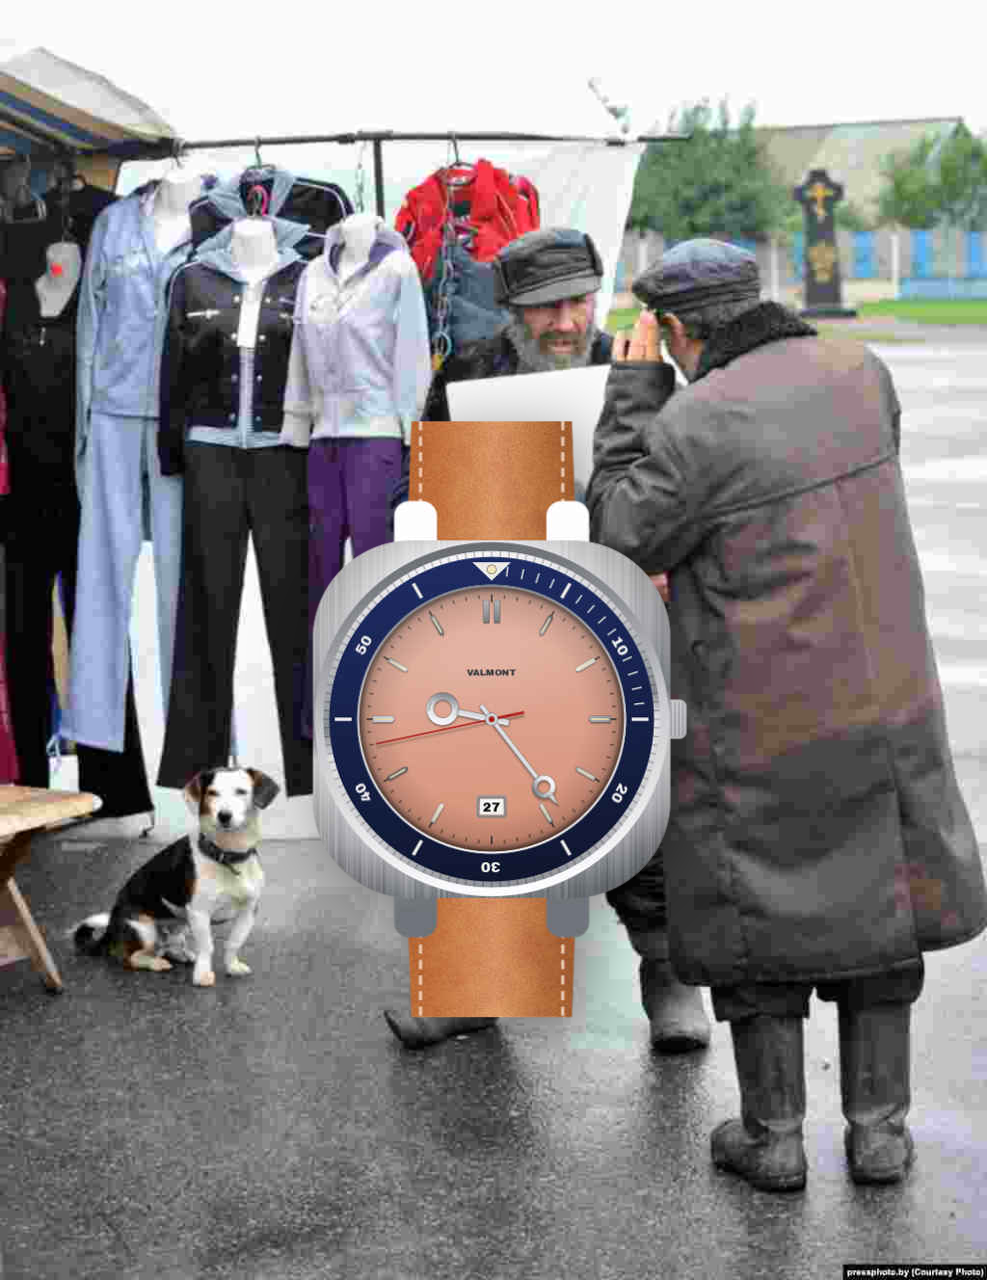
9:23:43
